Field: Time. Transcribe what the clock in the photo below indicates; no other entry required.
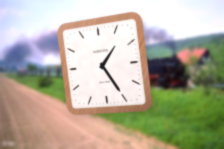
1:25
